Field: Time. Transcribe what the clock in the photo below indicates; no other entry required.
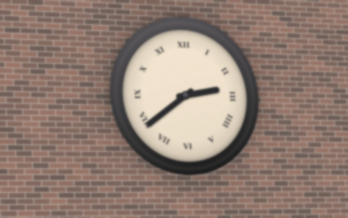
2:39
